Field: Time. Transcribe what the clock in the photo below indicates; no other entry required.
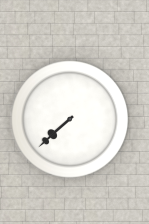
7:38
